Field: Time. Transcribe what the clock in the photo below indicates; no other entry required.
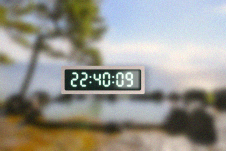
22:40:09
